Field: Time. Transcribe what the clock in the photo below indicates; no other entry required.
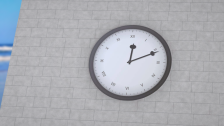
12:11
